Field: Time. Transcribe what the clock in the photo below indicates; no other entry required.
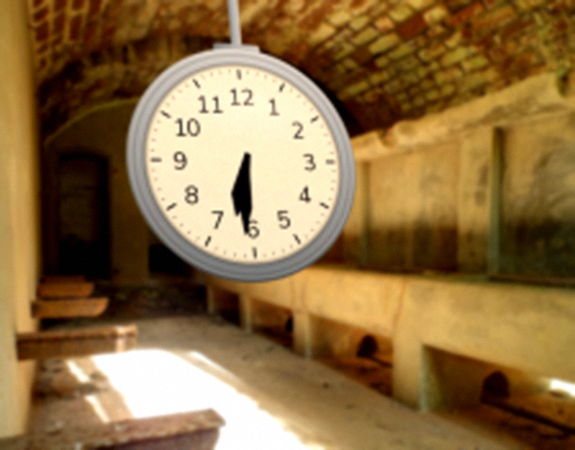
6:31
